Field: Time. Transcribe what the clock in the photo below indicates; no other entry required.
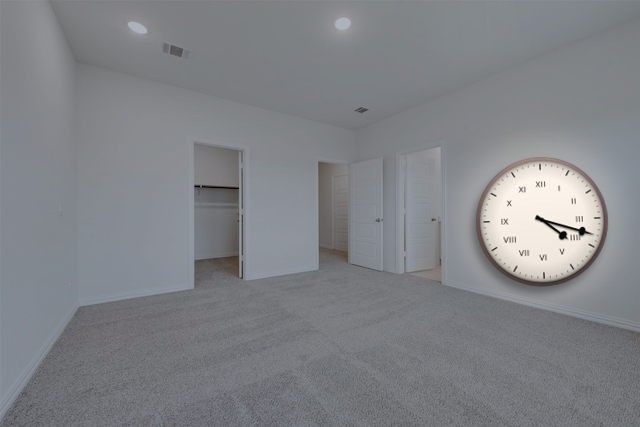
4:18
